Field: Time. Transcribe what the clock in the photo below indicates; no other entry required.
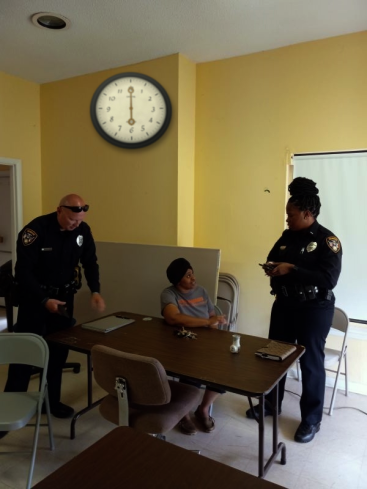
6:00
